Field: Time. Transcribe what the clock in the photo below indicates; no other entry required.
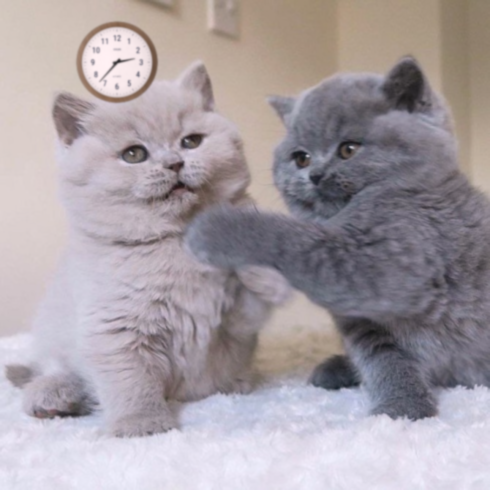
2:37
